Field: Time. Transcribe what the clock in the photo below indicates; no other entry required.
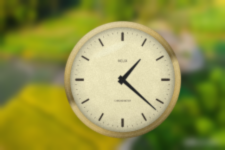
1:22
